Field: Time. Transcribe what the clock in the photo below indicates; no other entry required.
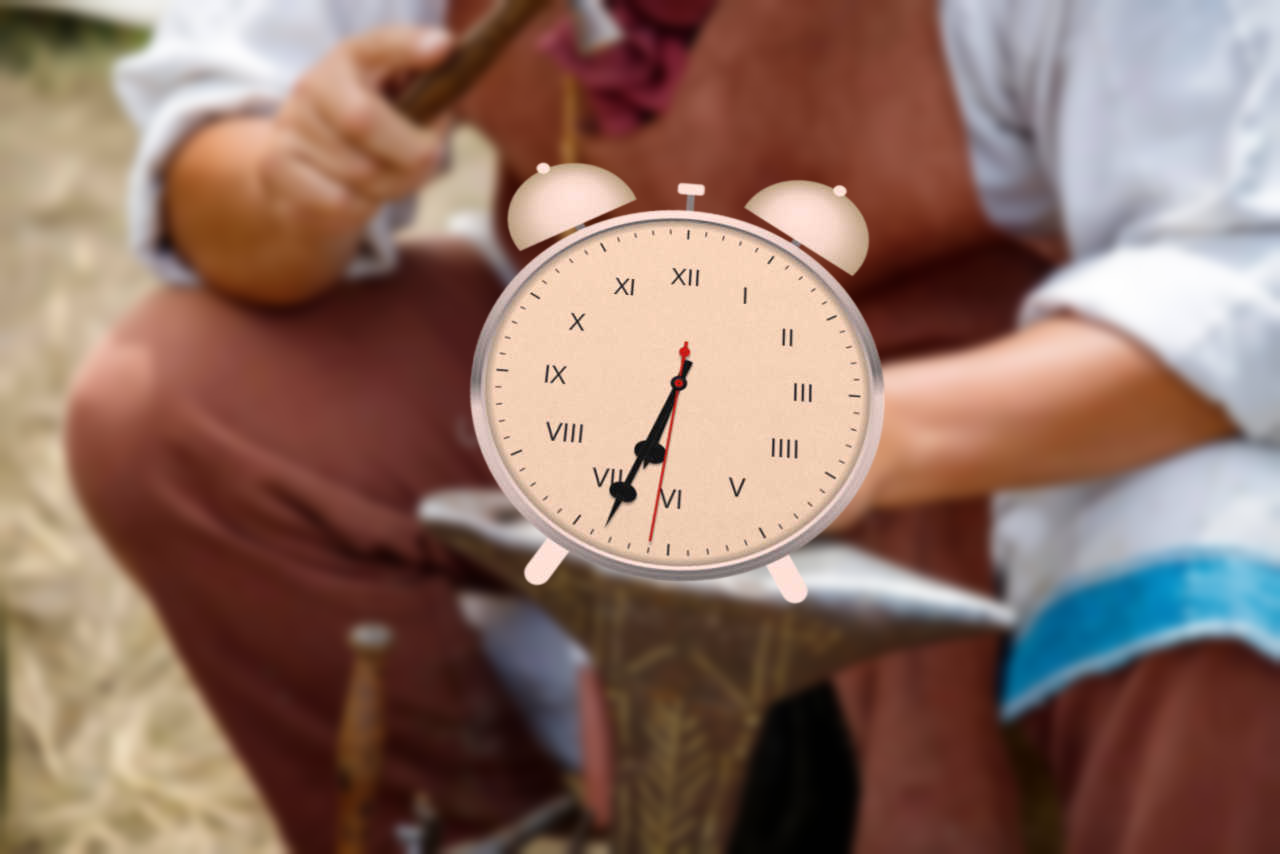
6:33:31
